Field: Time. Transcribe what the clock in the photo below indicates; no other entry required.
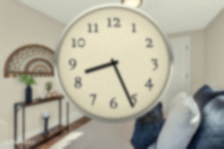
8:26
